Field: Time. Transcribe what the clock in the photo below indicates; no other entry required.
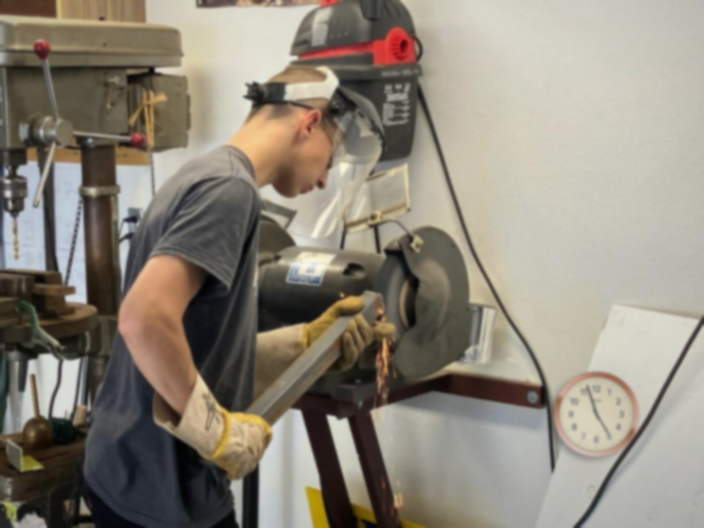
4:57
